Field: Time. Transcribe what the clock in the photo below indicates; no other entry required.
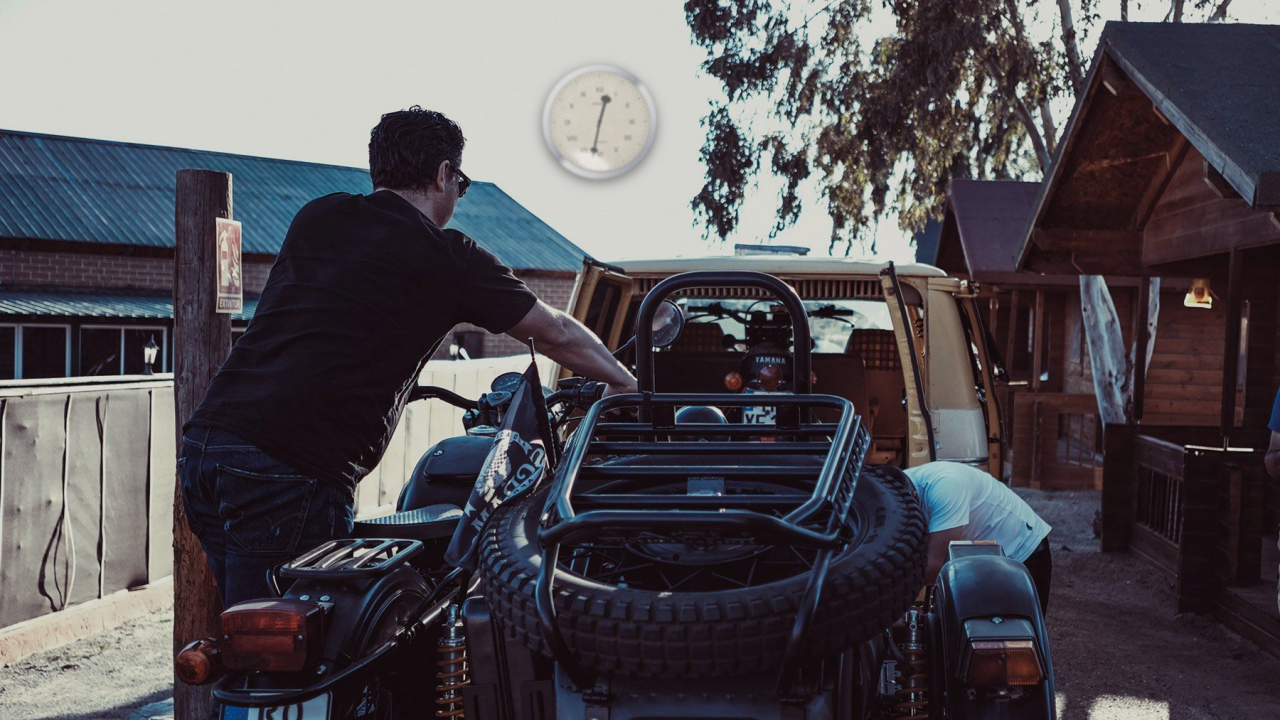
12:32
